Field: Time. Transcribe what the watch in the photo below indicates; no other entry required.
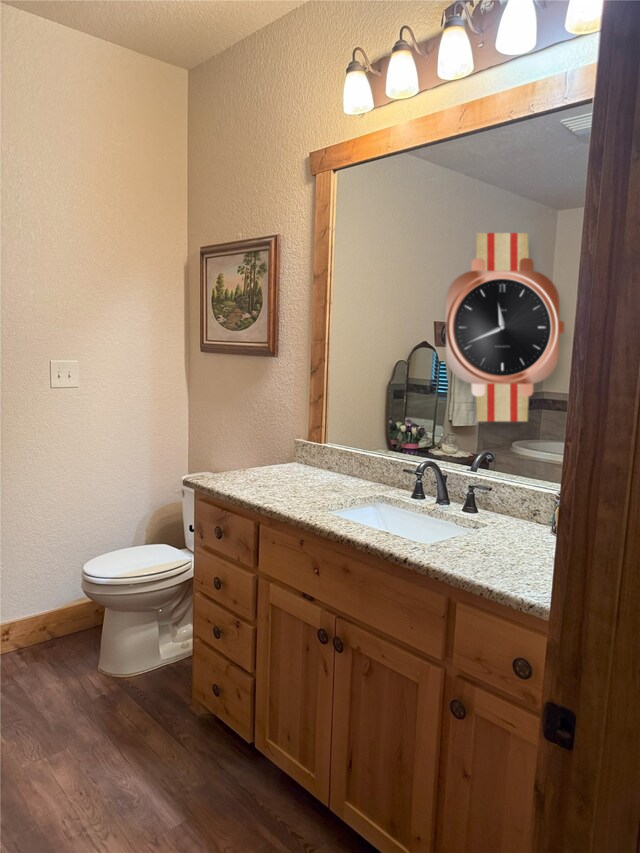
11:41
